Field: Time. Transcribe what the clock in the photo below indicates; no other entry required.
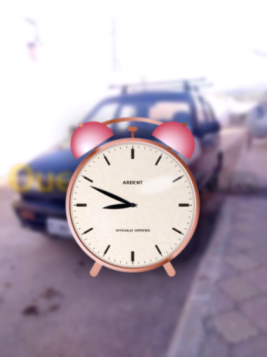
8:49
